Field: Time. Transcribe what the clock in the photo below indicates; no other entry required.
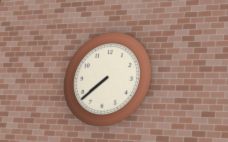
7:38
